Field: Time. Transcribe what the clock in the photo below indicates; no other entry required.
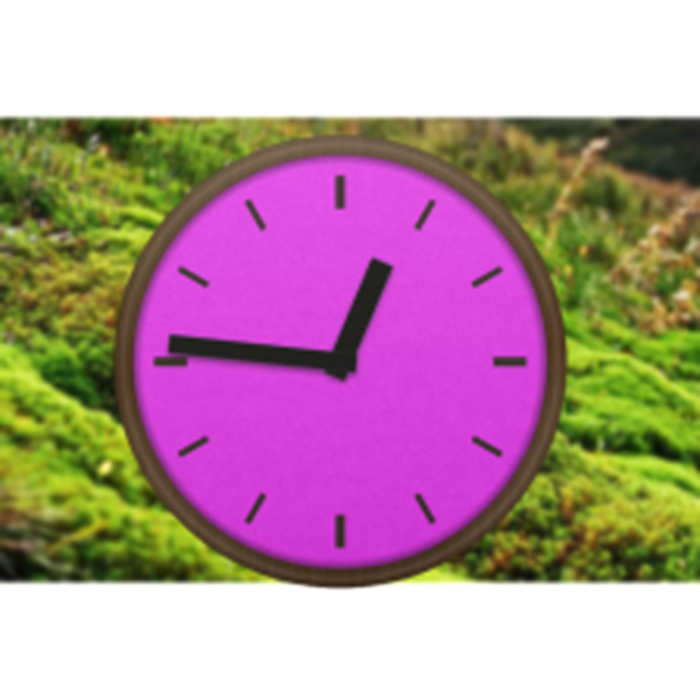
12:46
